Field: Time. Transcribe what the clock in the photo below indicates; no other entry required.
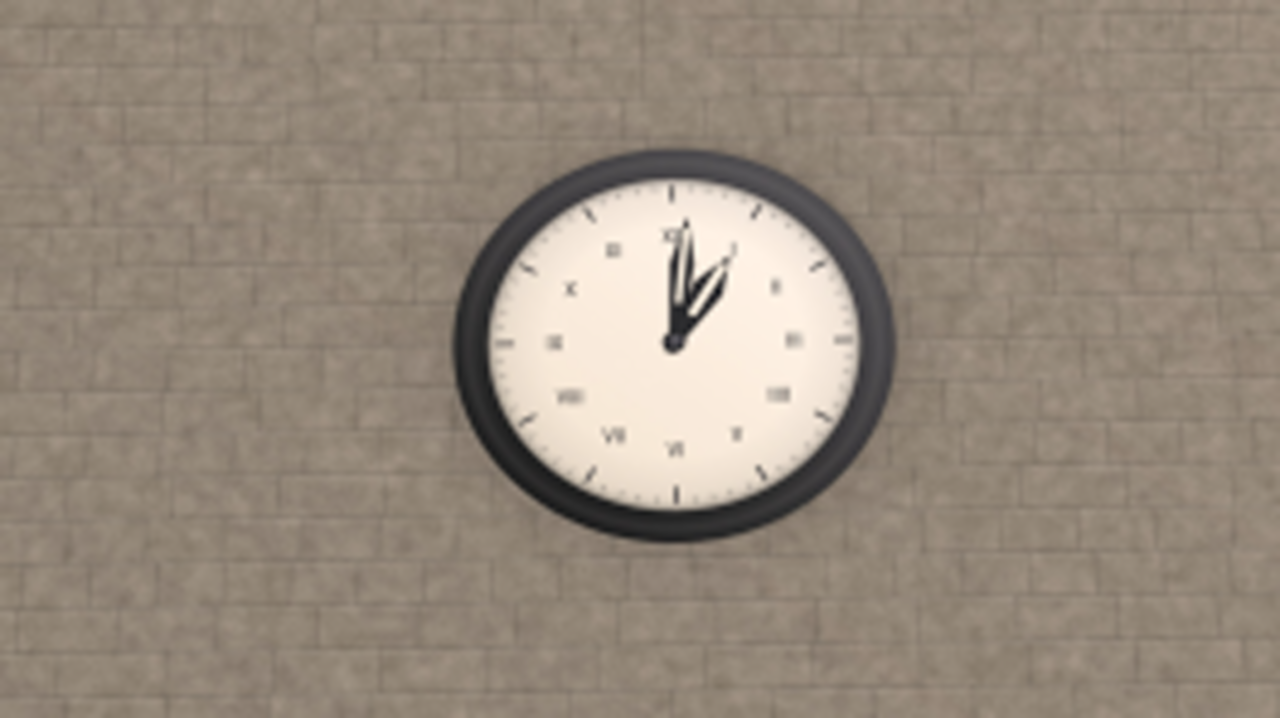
1:01
